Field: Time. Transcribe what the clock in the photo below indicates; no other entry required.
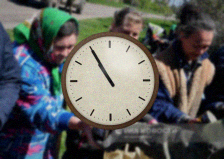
10:55
